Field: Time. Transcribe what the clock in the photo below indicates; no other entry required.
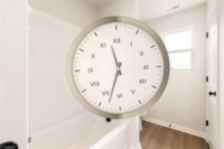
11:33
